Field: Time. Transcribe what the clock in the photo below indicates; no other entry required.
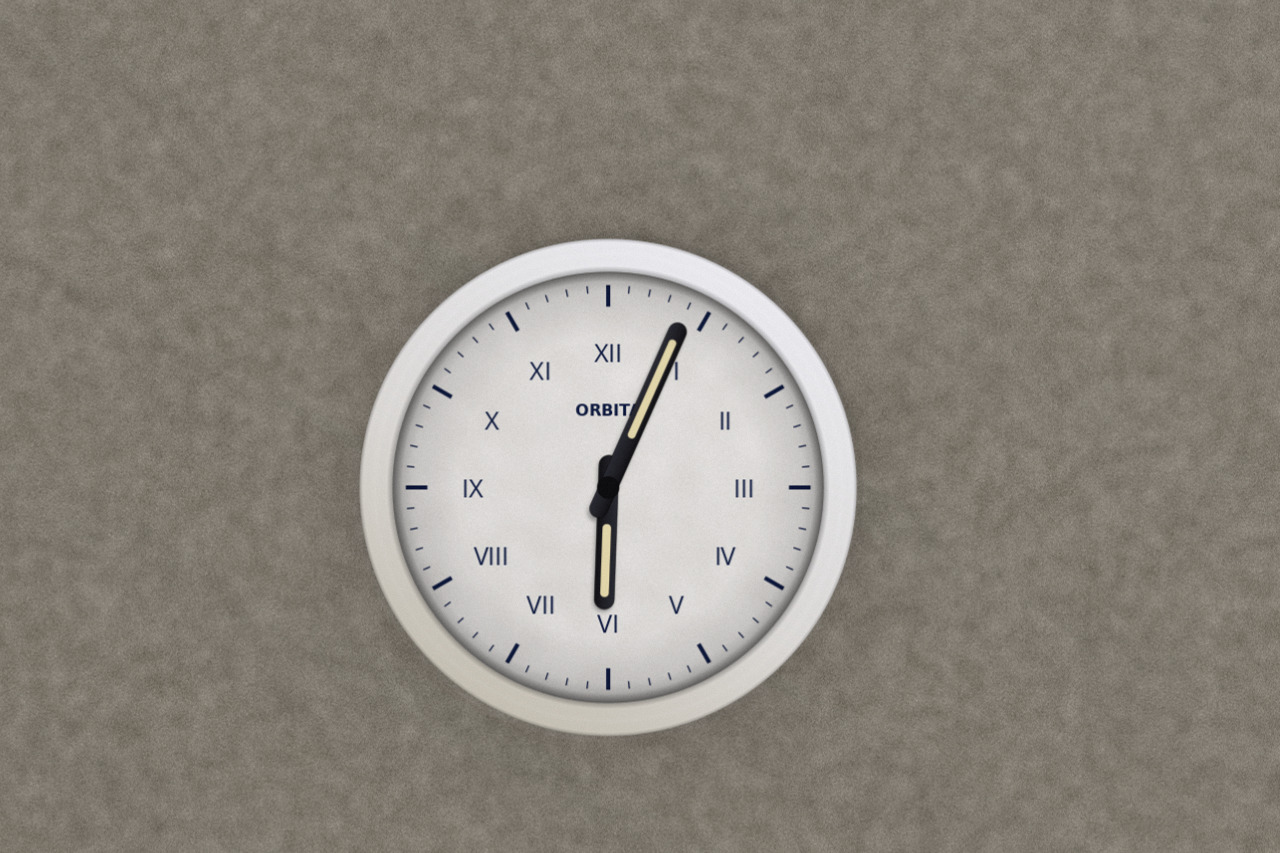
6:04
